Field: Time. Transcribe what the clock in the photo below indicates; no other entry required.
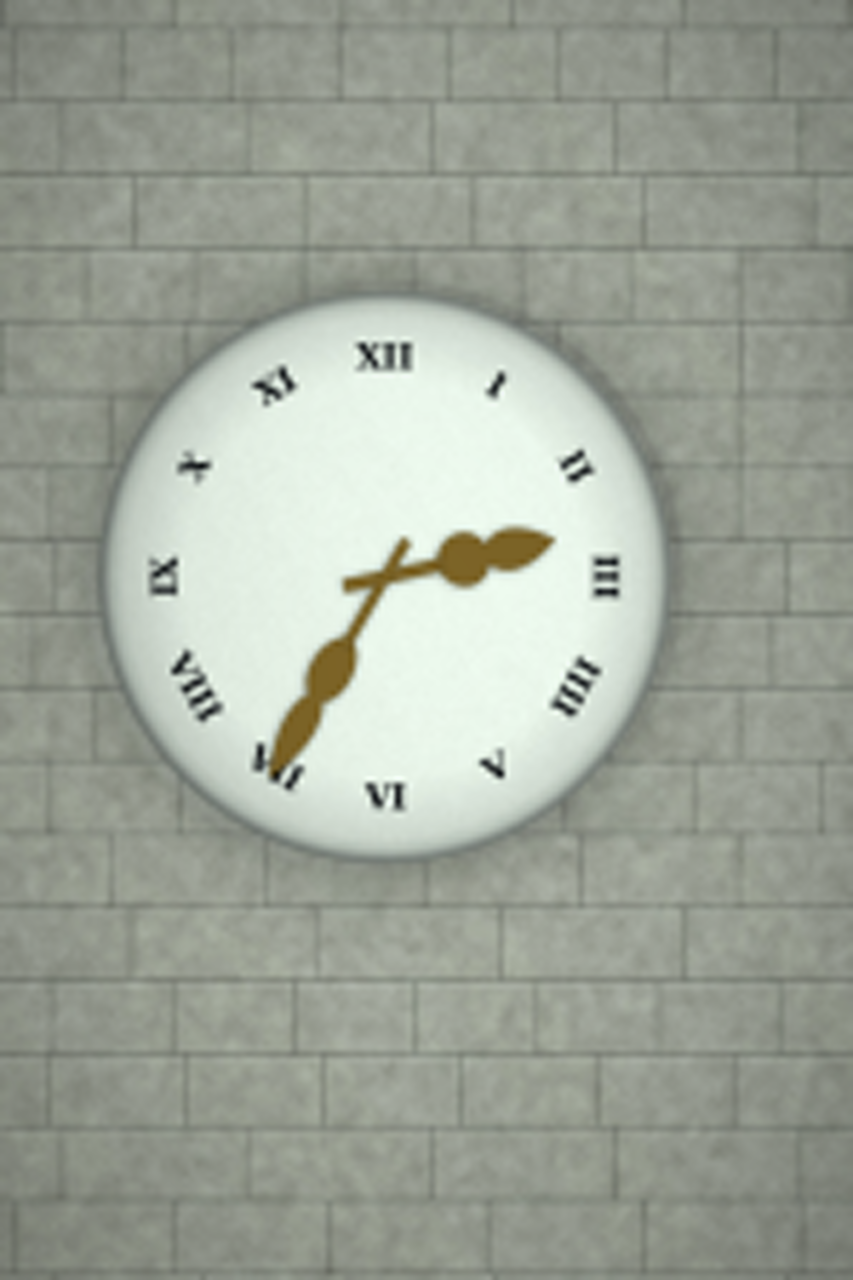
2:35
